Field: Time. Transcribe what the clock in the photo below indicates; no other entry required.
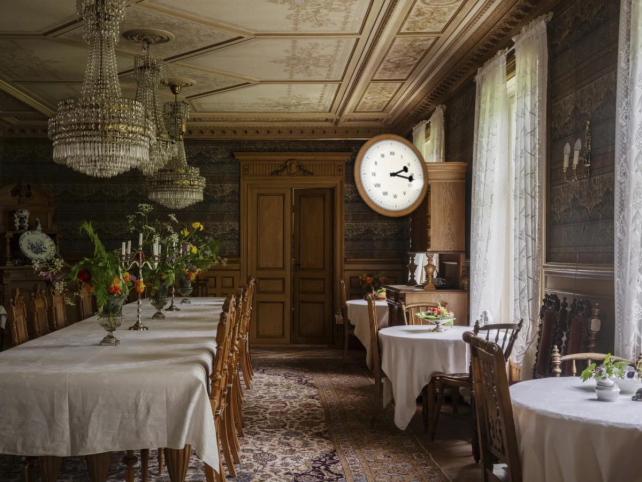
2:17
